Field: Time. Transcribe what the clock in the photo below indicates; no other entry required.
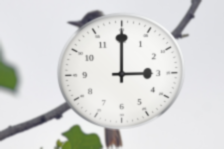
3:00
